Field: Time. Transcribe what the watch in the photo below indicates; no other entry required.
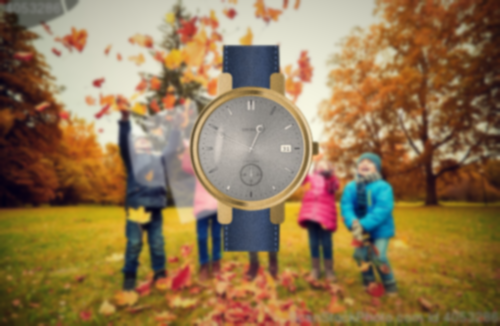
12:49
